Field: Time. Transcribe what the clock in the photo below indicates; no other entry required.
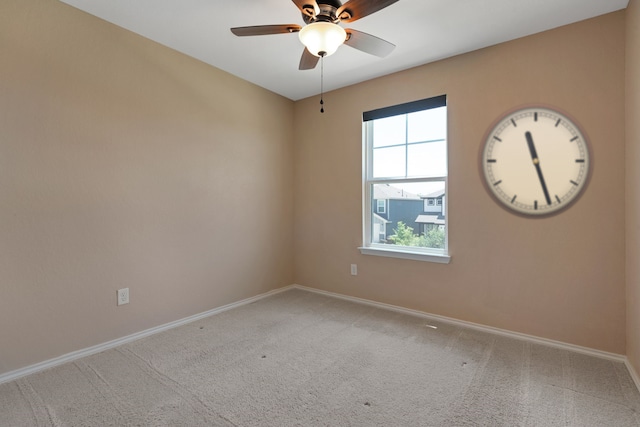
11:27
